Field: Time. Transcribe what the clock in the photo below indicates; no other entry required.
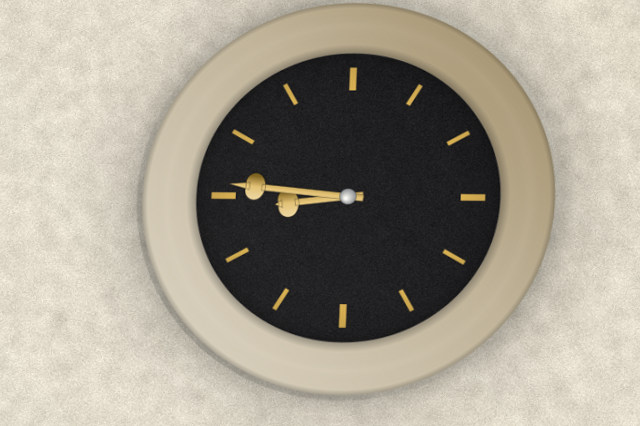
8:46
